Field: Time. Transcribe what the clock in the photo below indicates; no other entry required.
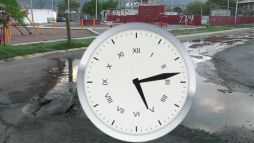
5:13
